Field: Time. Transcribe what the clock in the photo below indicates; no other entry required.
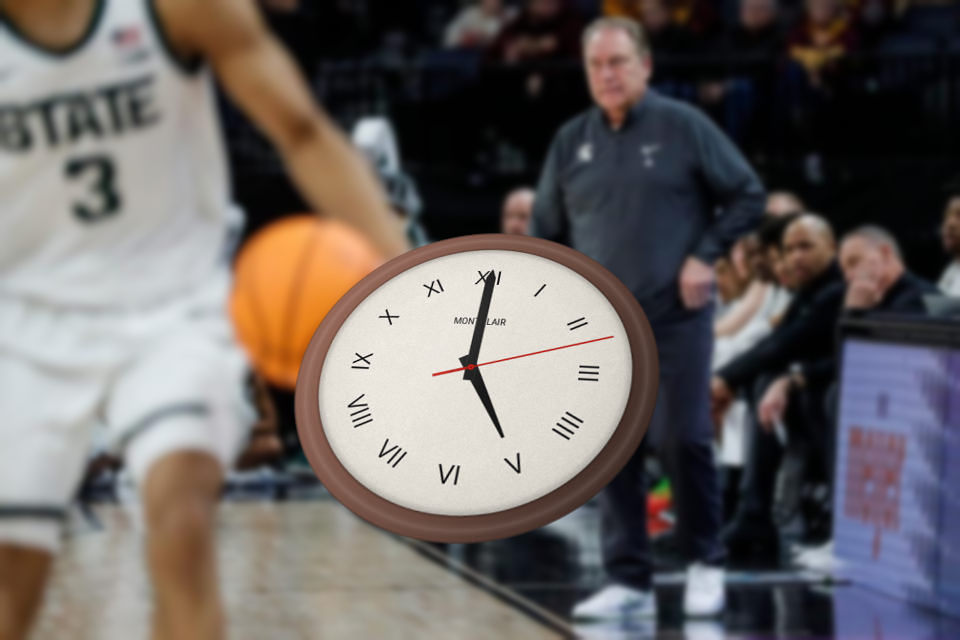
5:00:12
